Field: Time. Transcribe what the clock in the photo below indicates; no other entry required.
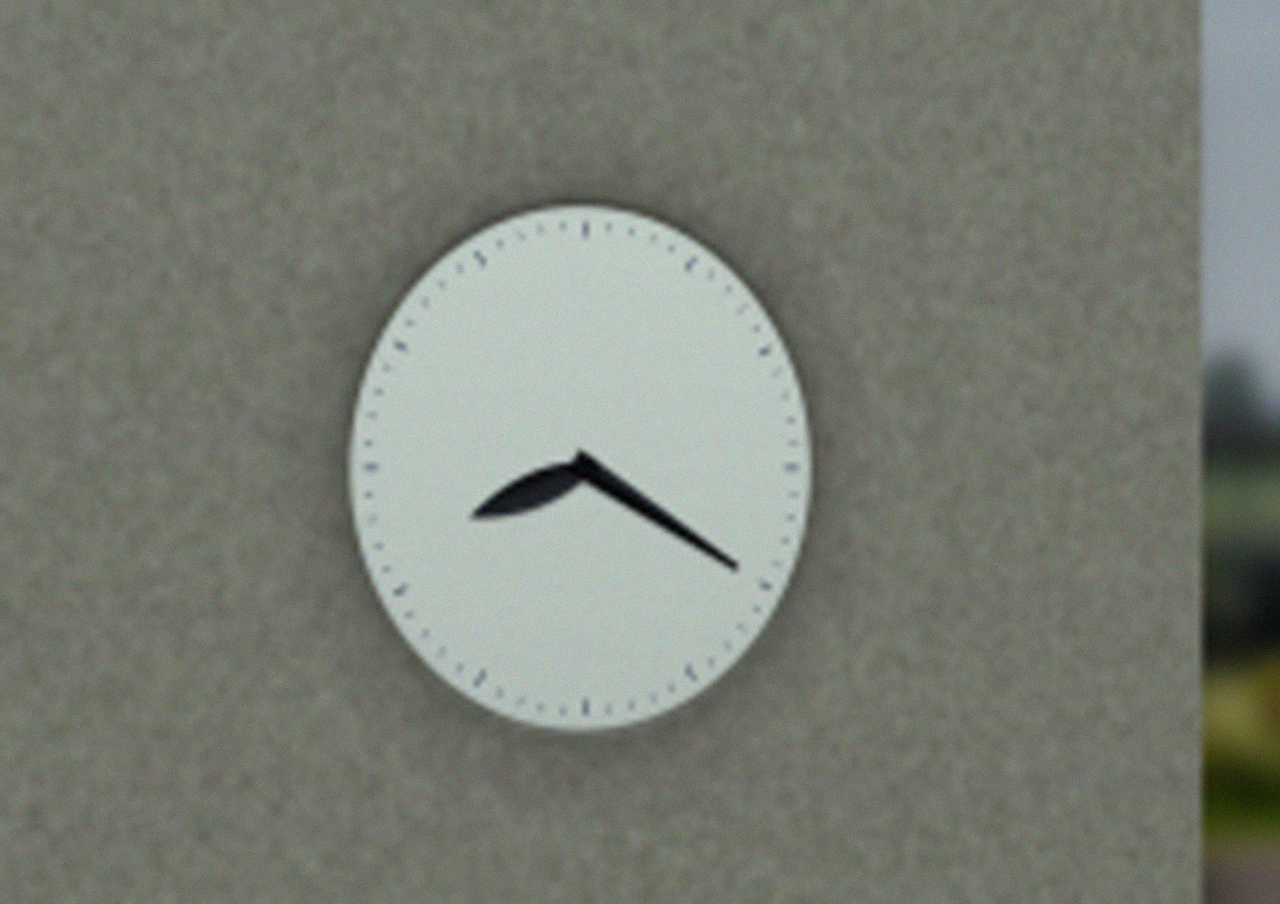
8:20
